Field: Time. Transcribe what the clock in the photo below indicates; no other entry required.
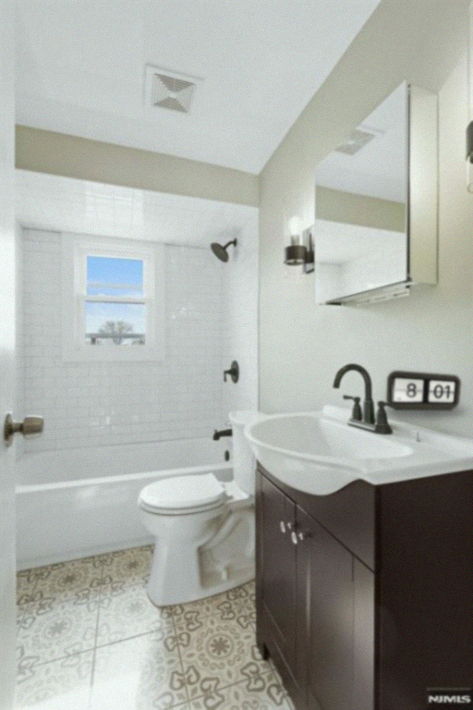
8:01
